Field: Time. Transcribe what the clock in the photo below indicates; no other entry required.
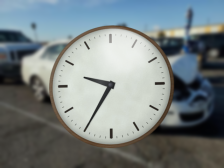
9:35
